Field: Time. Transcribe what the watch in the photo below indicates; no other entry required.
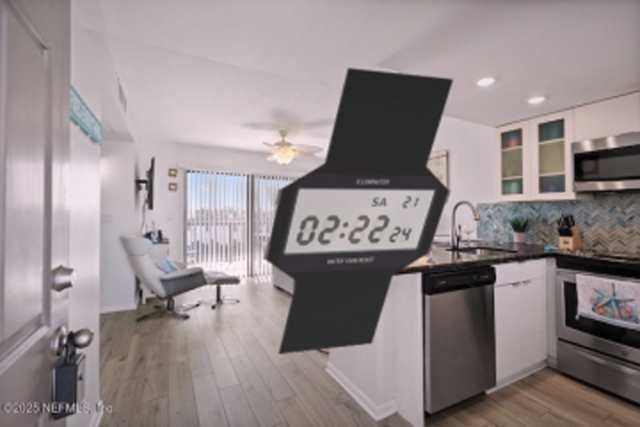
2:22:24
